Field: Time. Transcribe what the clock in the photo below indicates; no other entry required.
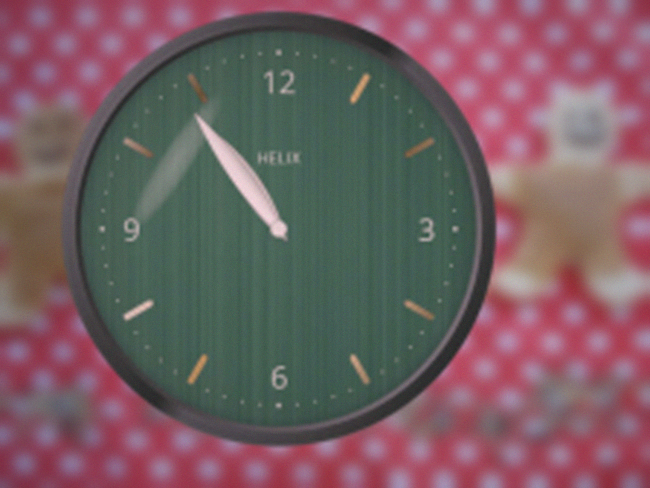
10:54
